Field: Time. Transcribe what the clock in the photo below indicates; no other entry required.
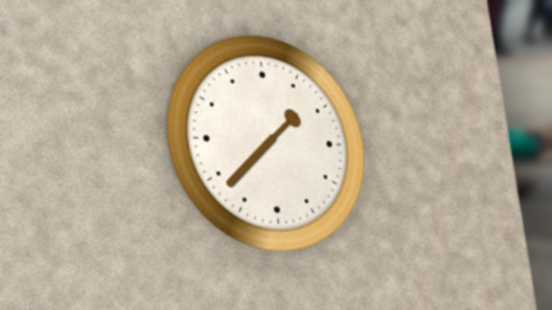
1:38
